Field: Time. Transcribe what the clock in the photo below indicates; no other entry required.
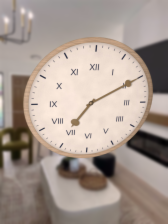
7:10
